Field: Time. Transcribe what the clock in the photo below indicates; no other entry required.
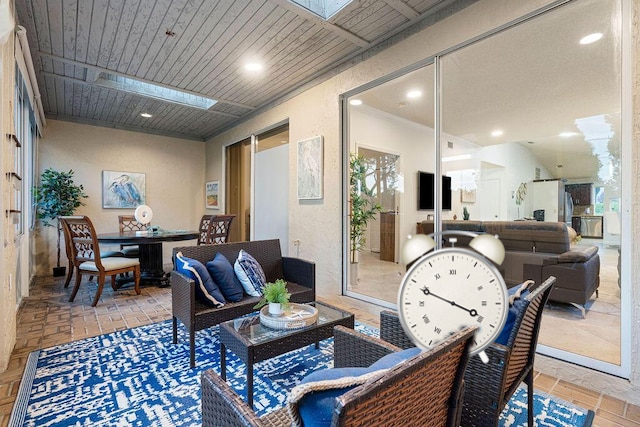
3:49
